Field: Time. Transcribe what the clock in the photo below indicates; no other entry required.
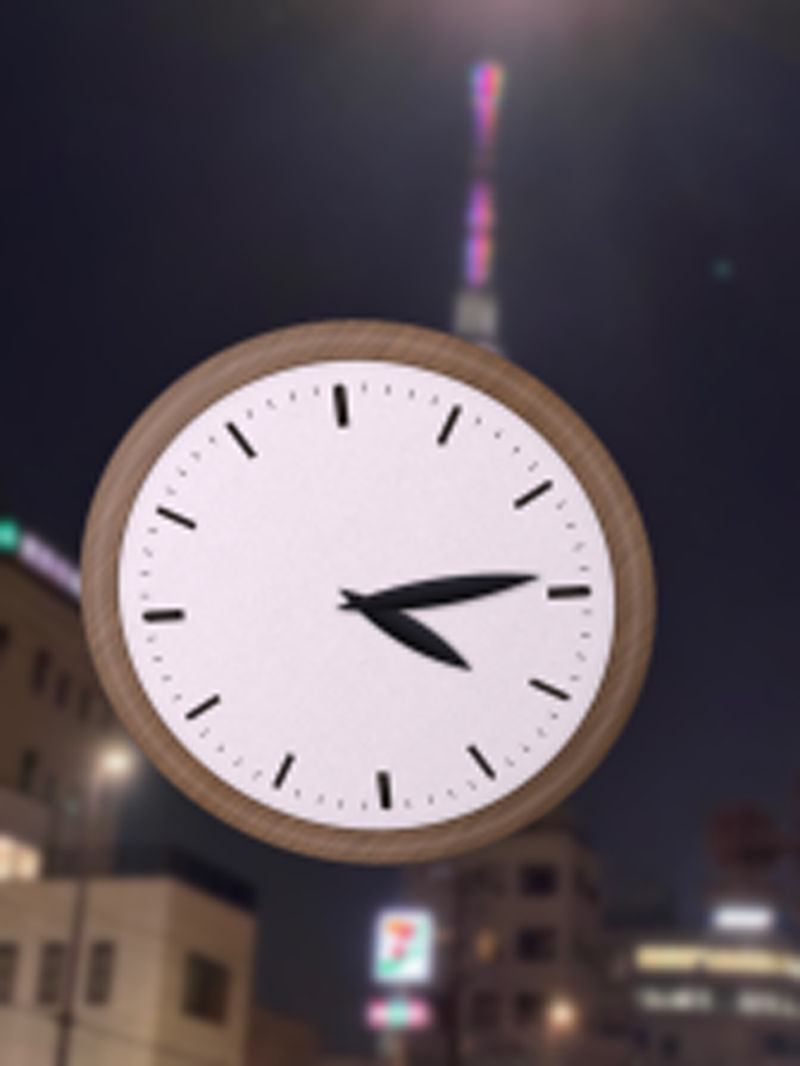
4:14
